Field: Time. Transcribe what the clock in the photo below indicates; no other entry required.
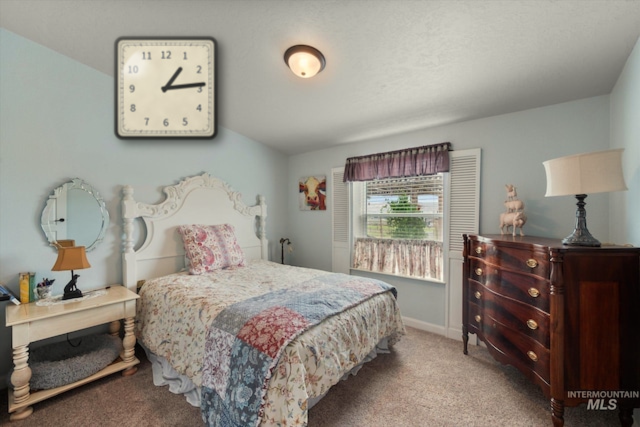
1:14
